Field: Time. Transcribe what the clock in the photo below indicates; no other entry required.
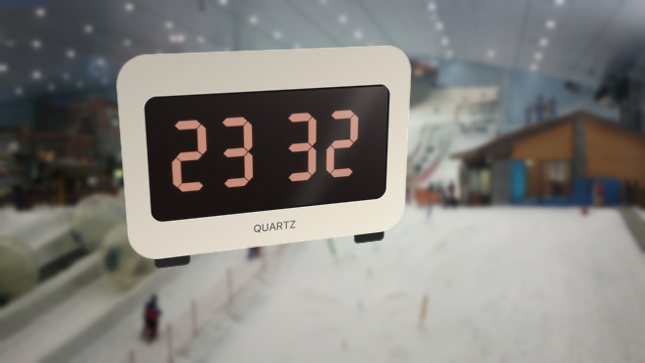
23:32
